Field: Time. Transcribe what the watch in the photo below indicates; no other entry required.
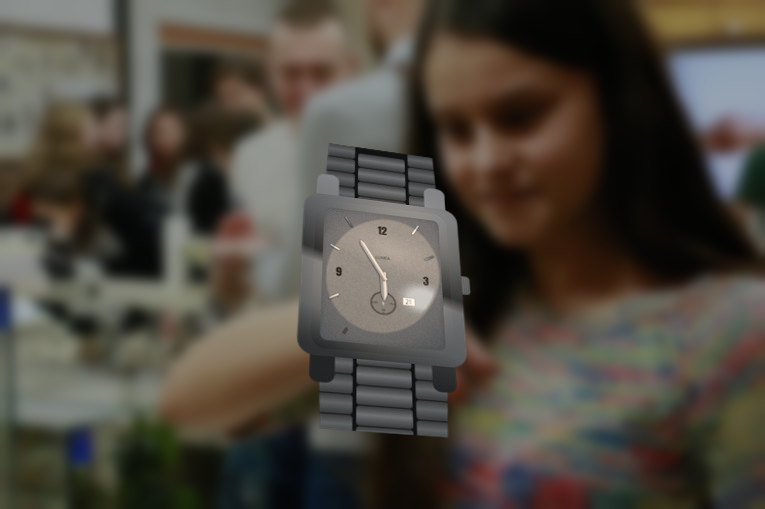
5:55
